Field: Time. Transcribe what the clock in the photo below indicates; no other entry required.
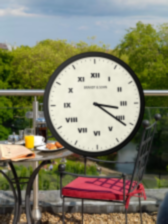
3:21
